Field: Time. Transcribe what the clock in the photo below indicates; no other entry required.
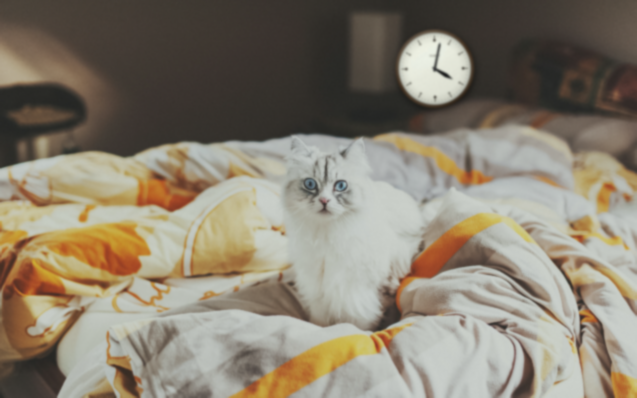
4:02
